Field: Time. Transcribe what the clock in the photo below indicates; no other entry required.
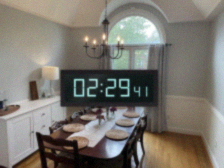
2:29:41
